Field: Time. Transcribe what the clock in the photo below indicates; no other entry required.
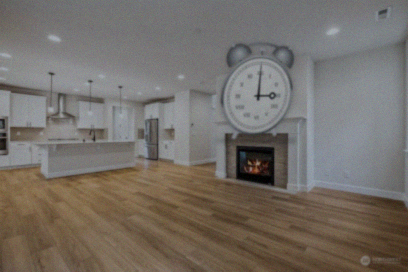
3:00
